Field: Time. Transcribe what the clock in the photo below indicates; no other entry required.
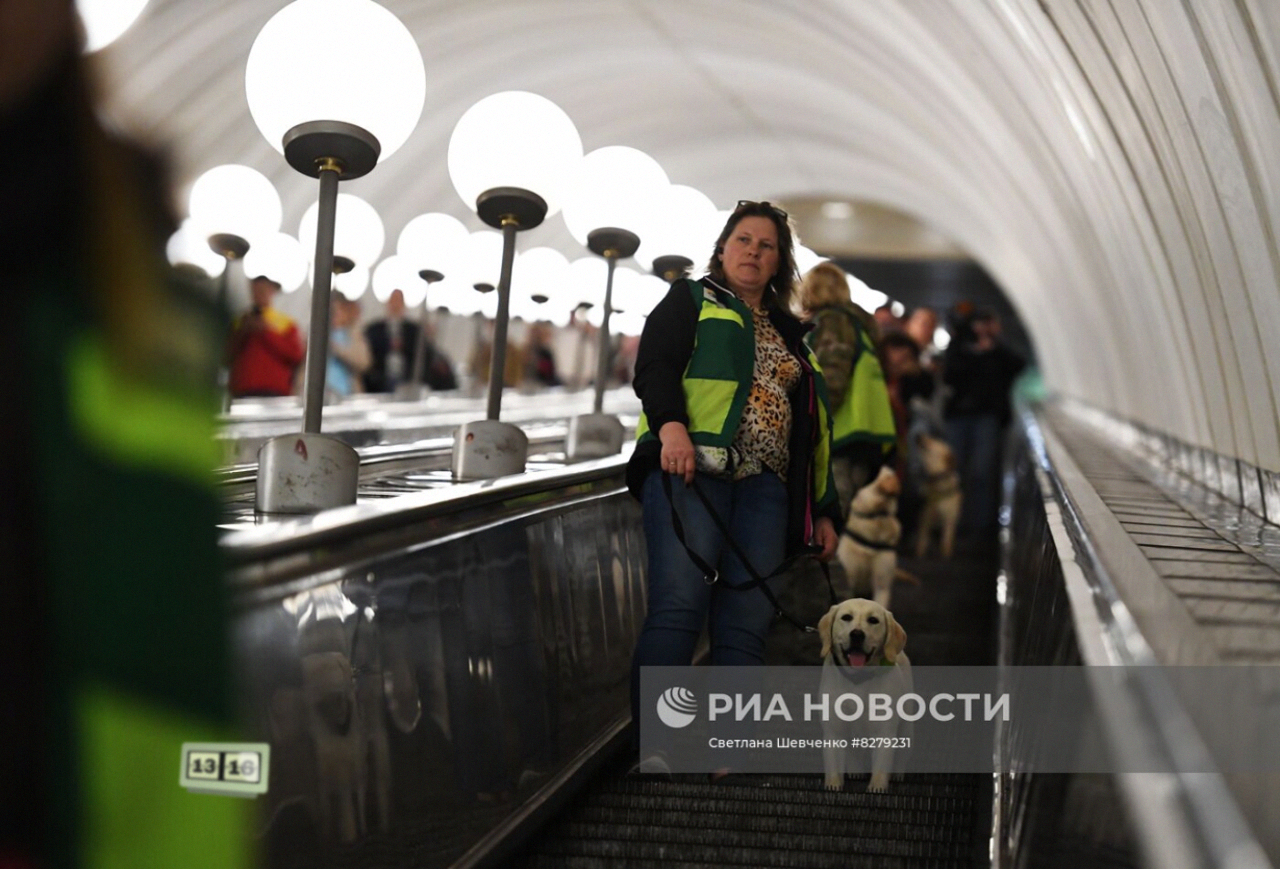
13:16
